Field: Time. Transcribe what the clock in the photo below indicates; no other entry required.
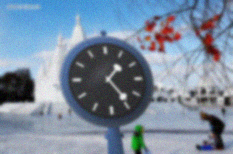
1:24
